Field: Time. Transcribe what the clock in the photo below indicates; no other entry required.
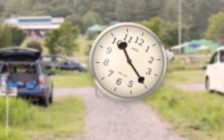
10:20
